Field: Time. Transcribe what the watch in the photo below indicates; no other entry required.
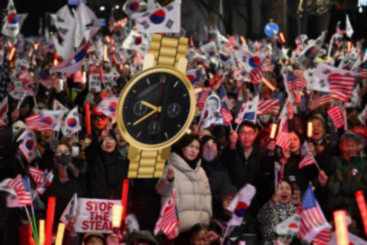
9:39
